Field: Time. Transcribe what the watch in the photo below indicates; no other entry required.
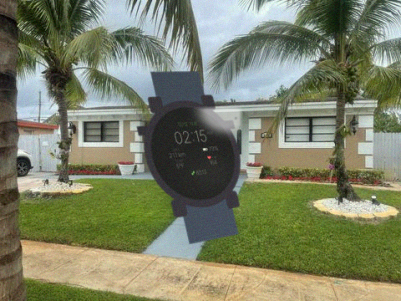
2:15
